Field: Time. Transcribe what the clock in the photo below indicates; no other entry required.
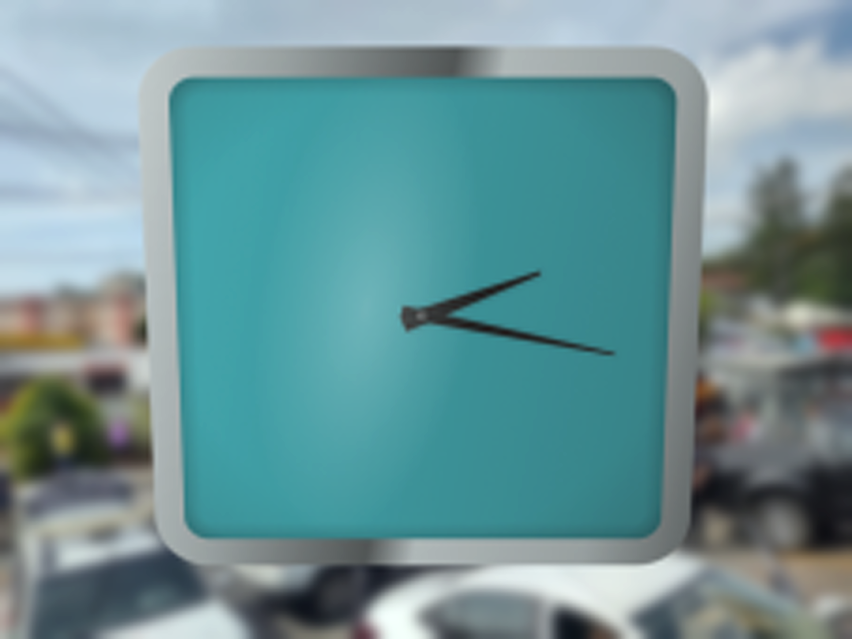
2:17
